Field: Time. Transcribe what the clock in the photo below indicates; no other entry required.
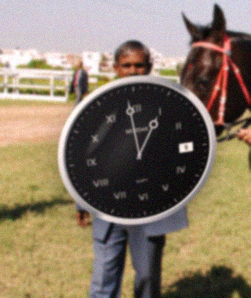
12:59
